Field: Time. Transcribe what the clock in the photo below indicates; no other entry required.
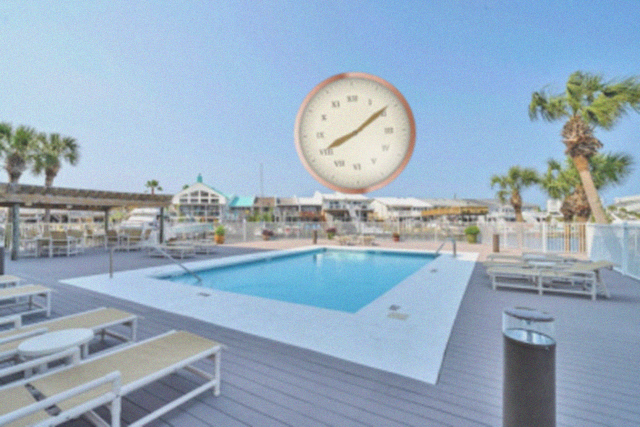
8:09
